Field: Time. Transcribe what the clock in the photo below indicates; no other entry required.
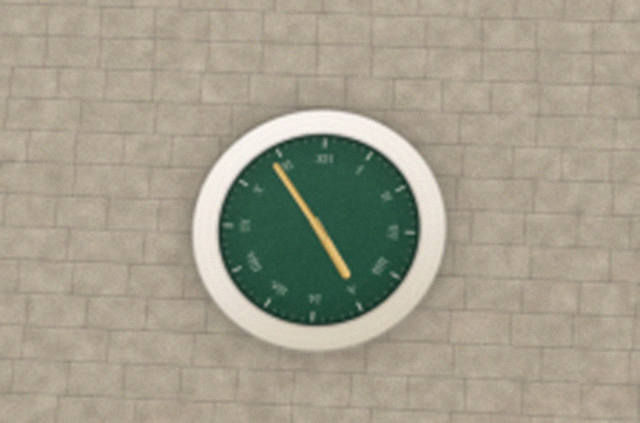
4:54
